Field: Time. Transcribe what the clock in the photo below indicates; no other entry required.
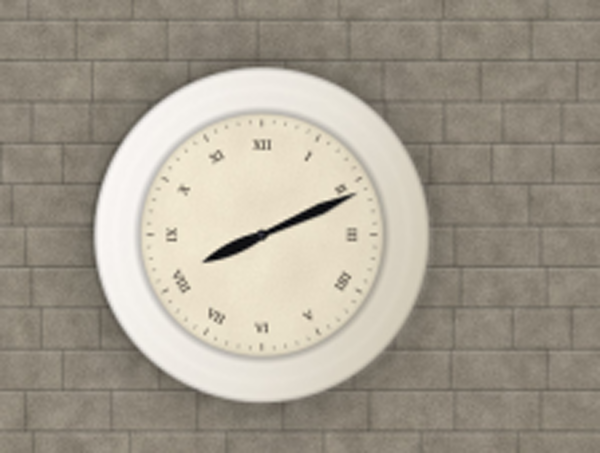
8:11
